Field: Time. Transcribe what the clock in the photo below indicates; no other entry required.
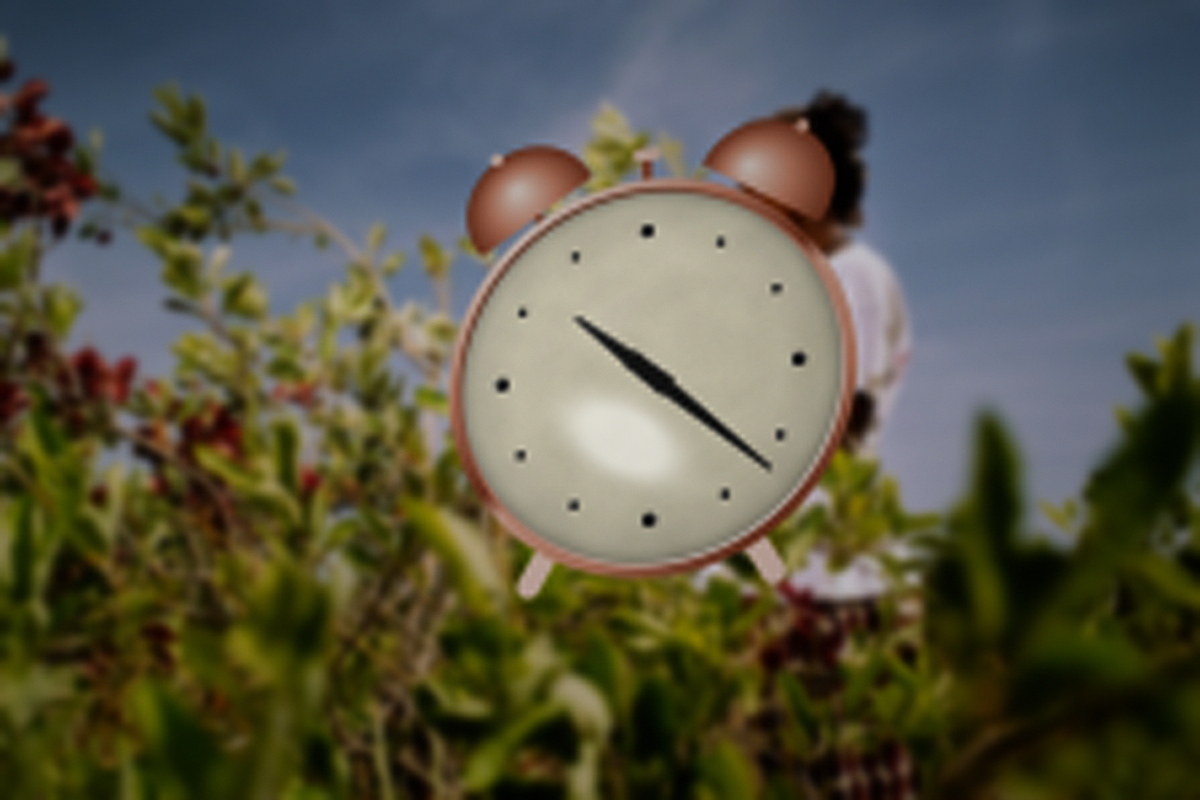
10:22
